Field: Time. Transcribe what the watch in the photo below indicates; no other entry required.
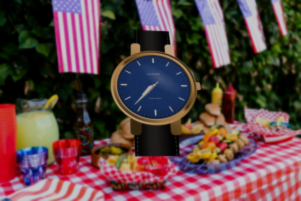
7:37
